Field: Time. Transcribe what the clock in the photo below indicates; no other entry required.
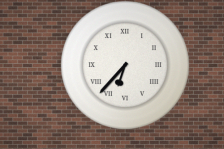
6:37
